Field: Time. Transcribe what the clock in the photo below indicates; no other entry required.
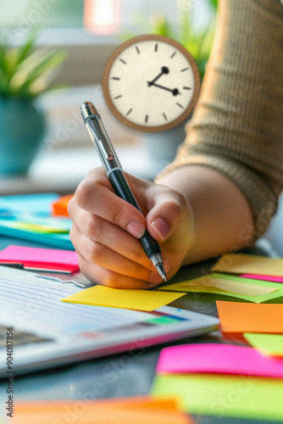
1:17
